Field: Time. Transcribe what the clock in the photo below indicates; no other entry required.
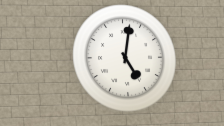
5:02
